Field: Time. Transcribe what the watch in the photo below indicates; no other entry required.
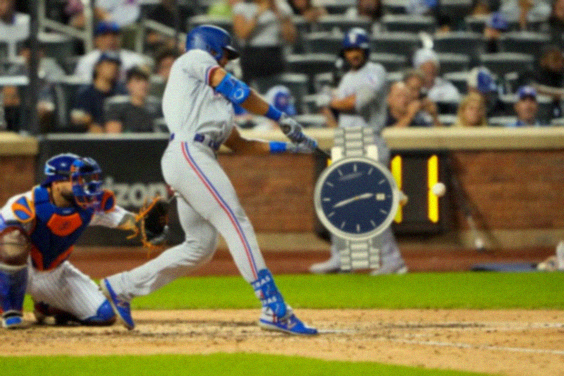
2:42
